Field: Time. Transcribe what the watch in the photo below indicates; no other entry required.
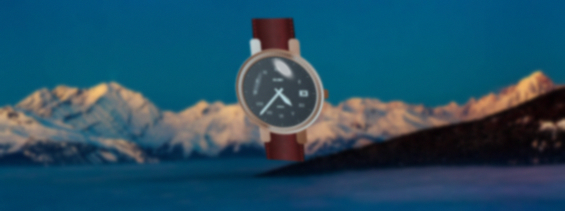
4:37
